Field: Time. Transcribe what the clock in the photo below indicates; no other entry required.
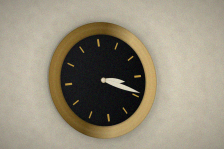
3:19
